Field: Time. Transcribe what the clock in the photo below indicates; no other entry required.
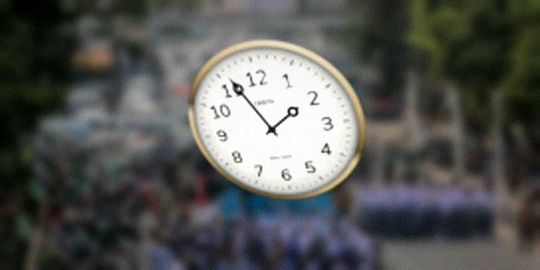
1:56
